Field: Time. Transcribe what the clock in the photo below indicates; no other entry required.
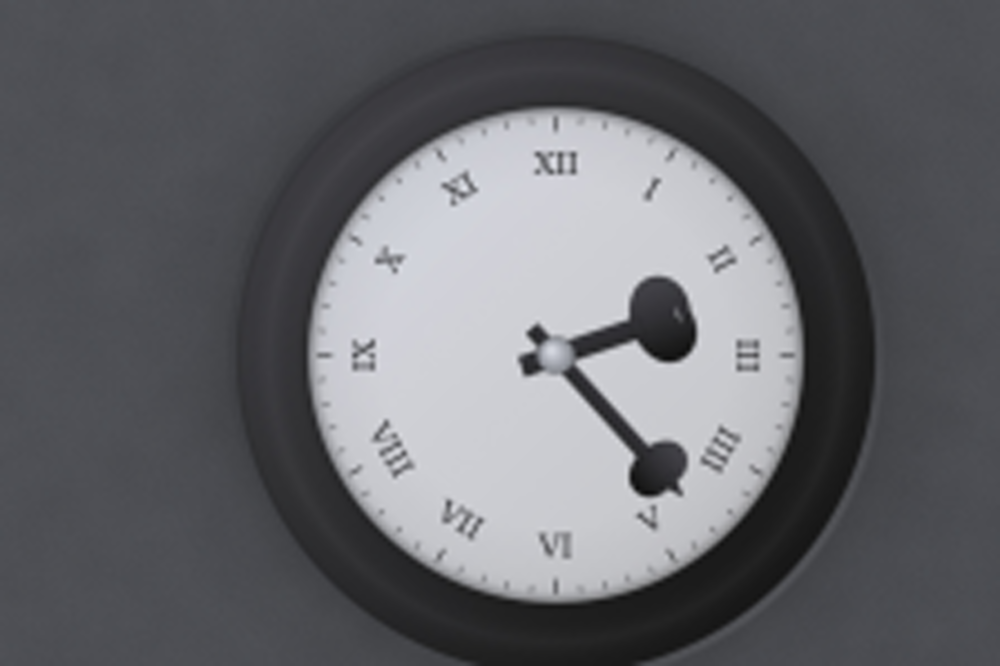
2:23
